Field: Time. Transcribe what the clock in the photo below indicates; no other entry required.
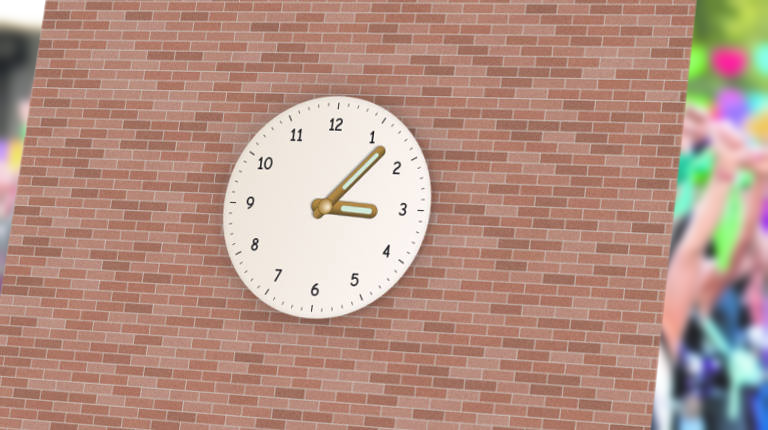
3:07
